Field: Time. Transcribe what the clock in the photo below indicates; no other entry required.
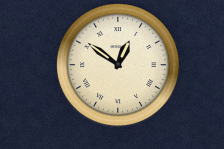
12:51
